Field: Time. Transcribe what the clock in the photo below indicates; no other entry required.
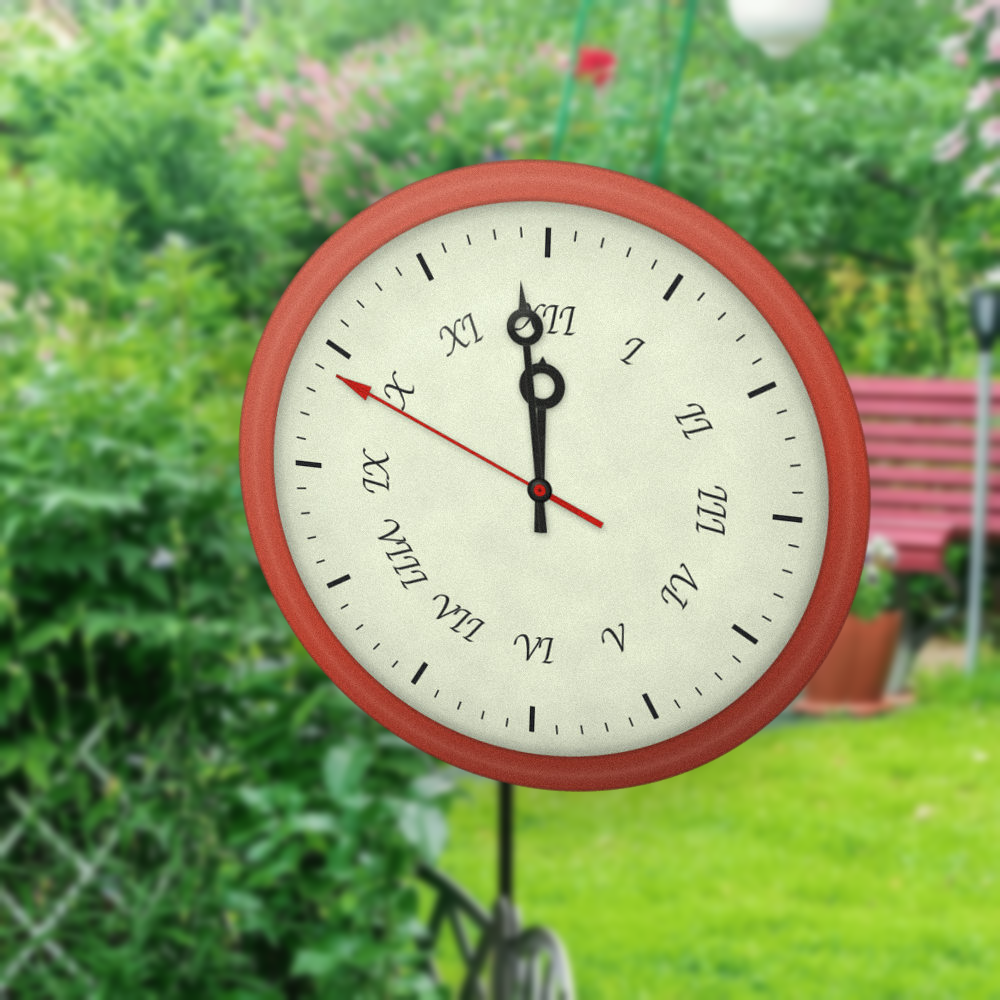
11:58:49
